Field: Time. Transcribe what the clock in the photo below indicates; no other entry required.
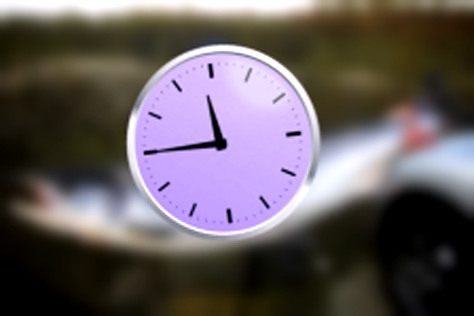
11:45
